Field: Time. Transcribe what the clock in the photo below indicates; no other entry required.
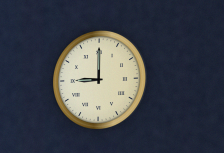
9:00
